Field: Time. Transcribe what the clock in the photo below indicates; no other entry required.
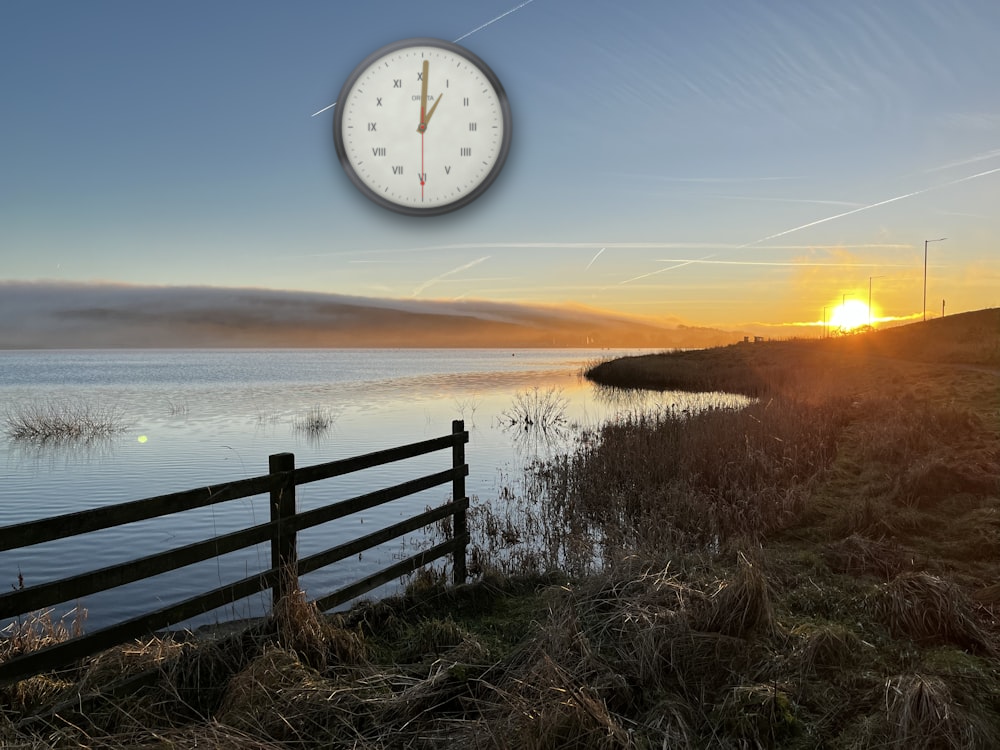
1:00:30
